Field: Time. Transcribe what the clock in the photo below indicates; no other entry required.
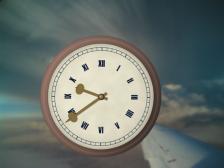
9:39
